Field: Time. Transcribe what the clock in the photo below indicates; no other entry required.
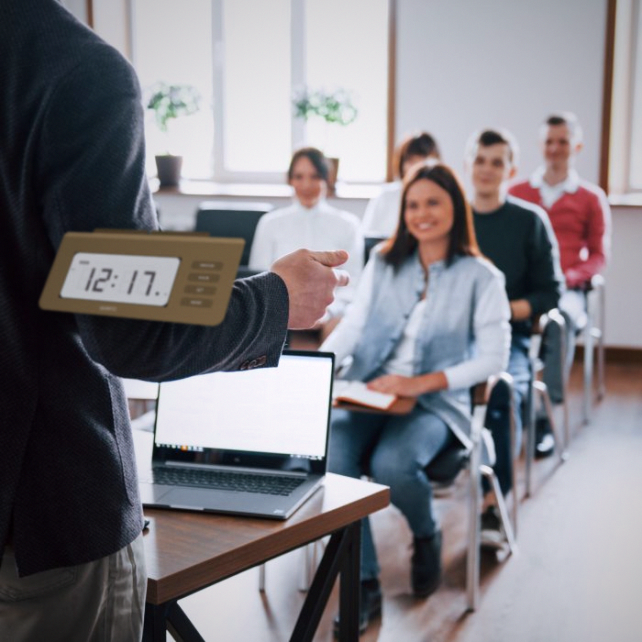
12:17
